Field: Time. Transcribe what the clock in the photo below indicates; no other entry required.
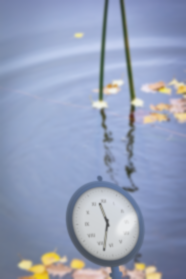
11:33
